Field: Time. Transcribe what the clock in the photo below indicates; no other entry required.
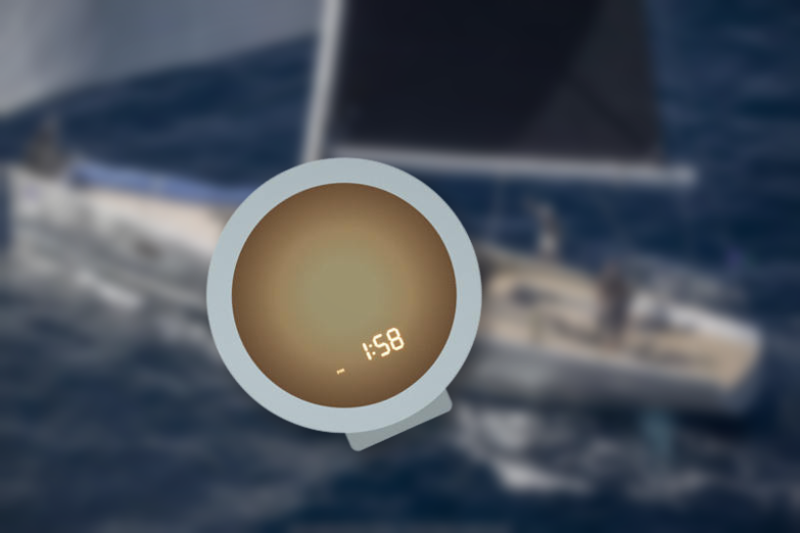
1:58
